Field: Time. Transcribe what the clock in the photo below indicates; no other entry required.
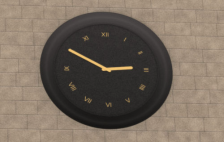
2:50
